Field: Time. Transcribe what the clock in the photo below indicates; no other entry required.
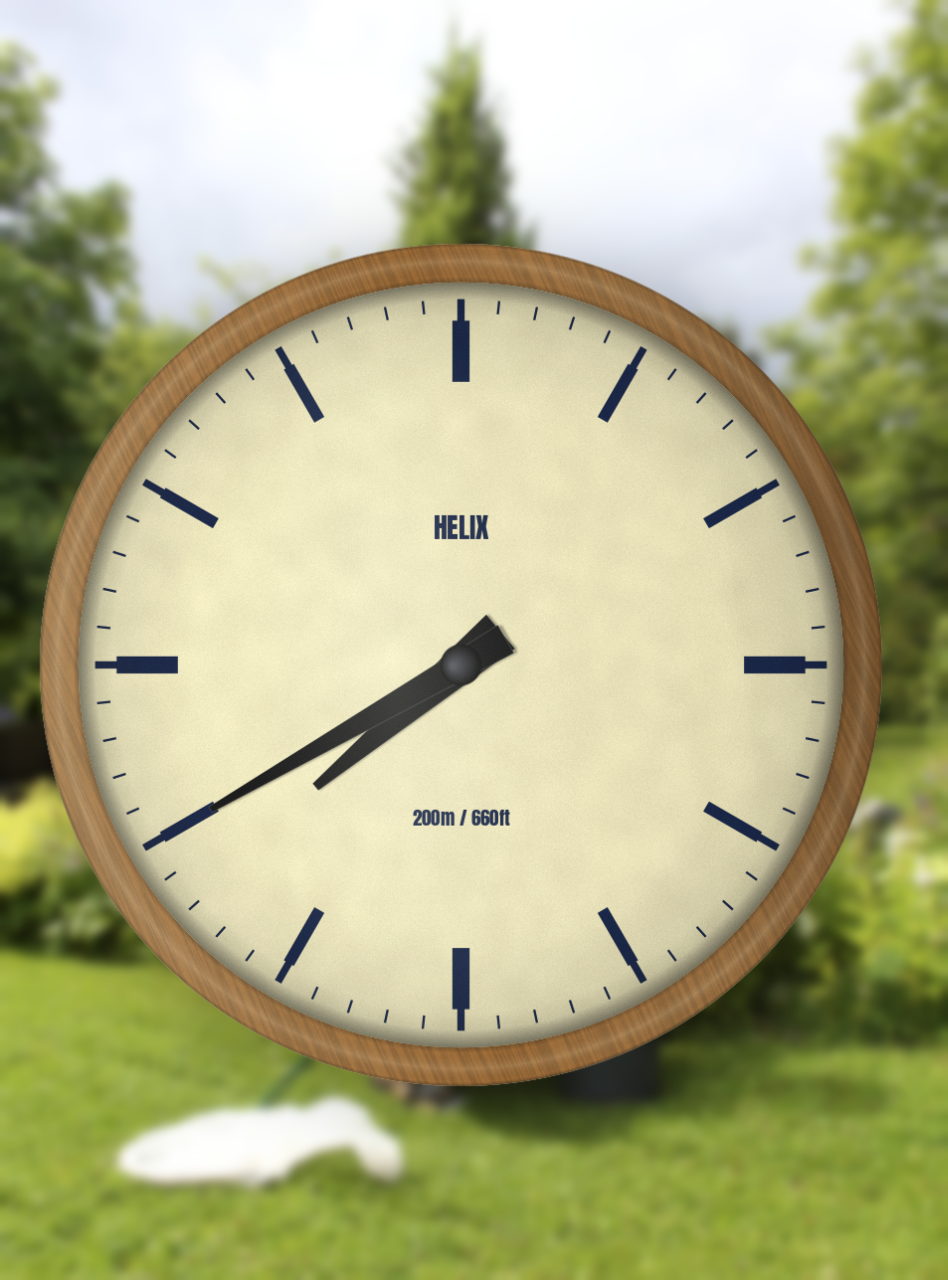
7:40
